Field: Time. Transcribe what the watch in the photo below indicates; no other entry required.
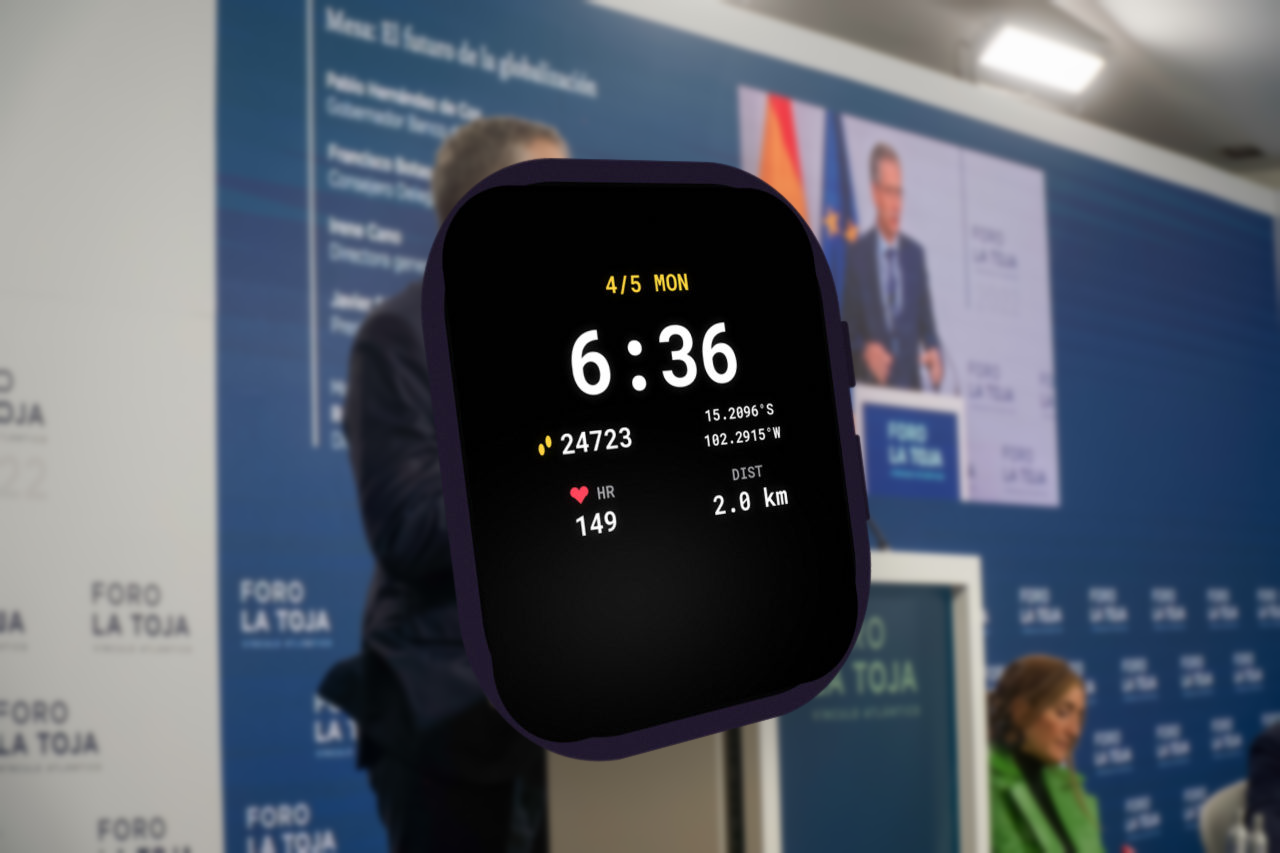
6:36
